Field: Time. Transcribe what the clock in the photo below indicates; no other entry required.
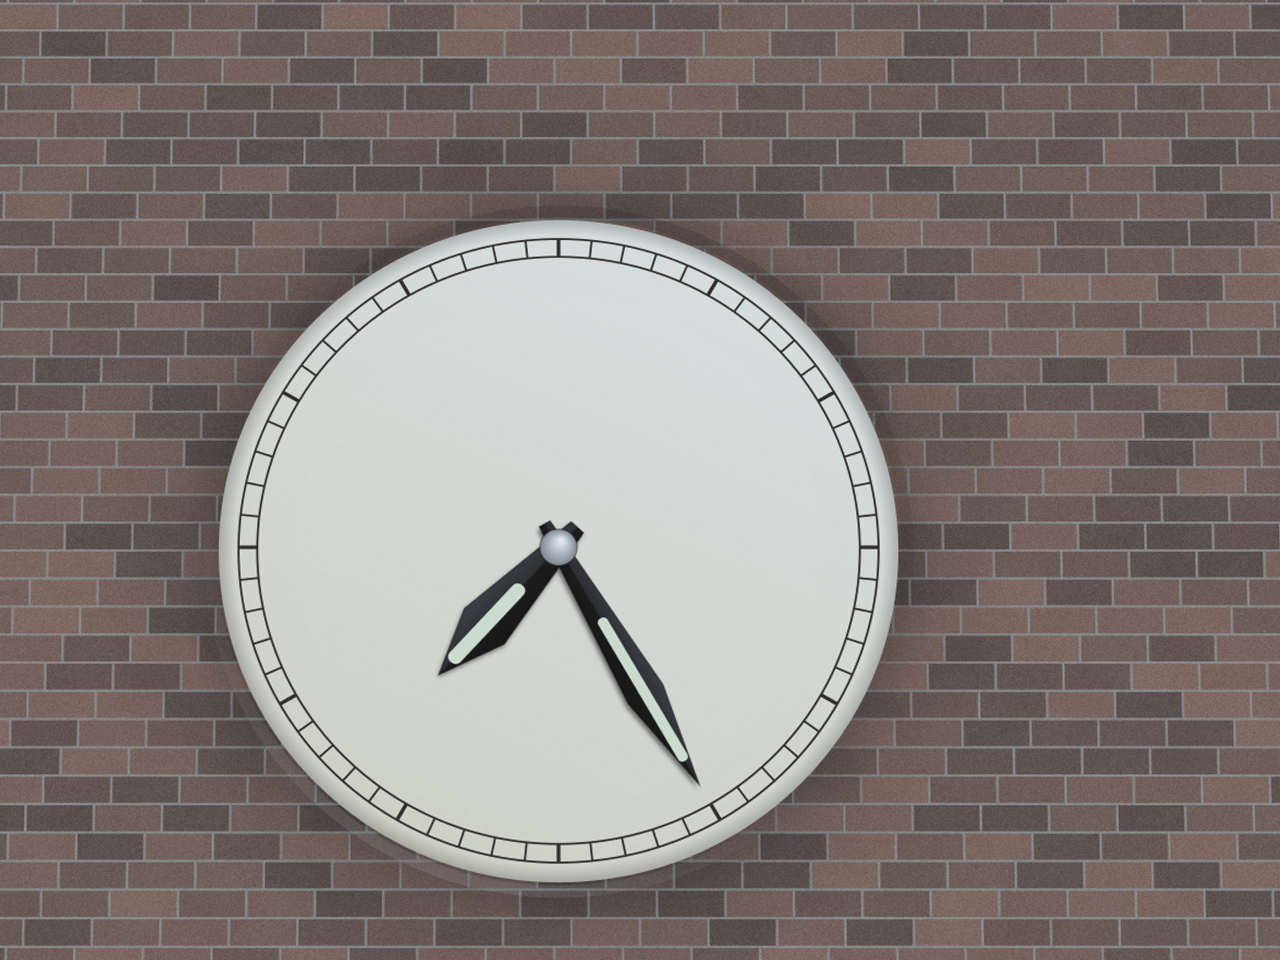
7:25
